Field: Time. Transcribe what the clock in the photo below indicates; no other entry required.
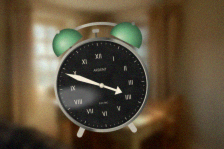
3:49
